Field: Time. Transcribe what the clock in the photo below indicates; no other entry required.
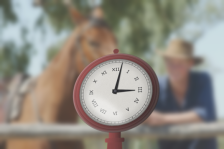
3:02
